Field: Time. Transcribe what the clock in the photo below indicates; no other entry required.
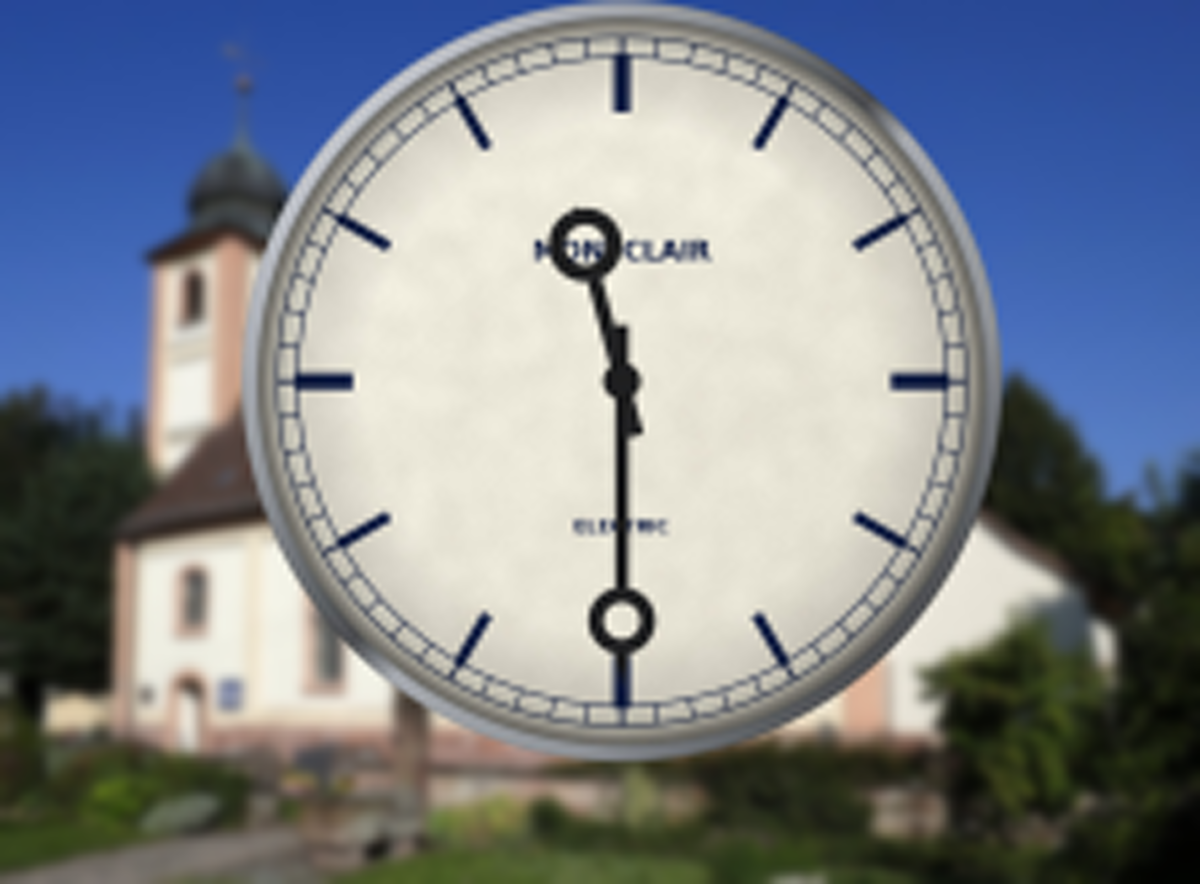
11:30
